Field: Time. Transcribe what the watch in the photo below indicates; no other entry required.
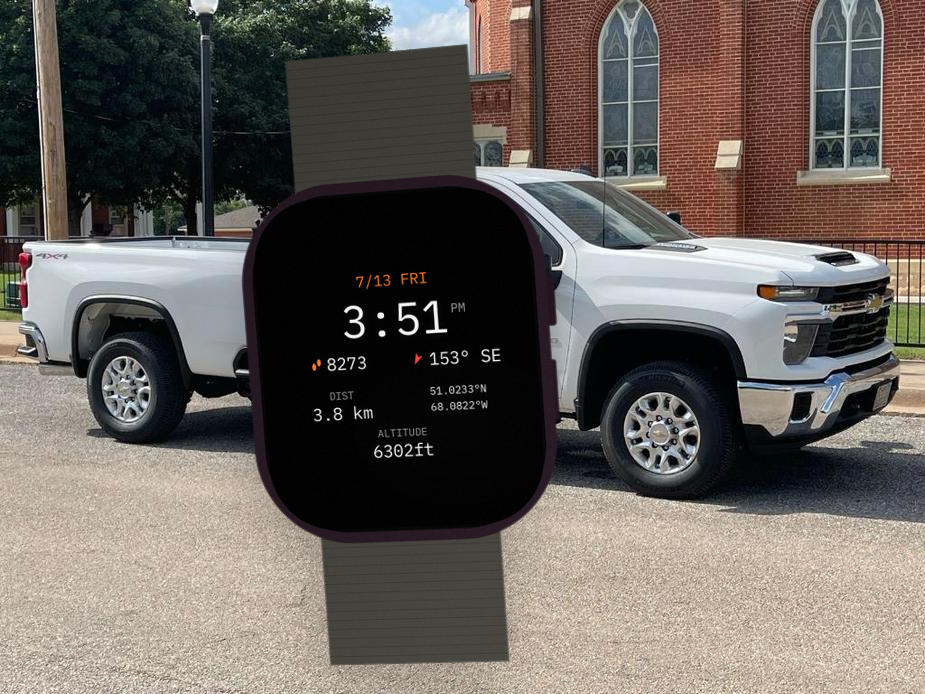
3:51
